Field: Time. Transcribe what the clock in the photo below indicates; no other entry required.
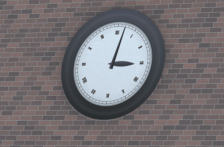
3:02
